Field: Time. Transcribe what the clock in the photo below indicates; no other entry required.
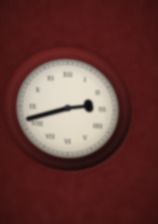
2:42
